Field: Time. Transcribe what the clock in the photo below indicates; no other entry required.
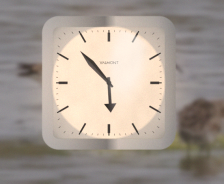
5:53
